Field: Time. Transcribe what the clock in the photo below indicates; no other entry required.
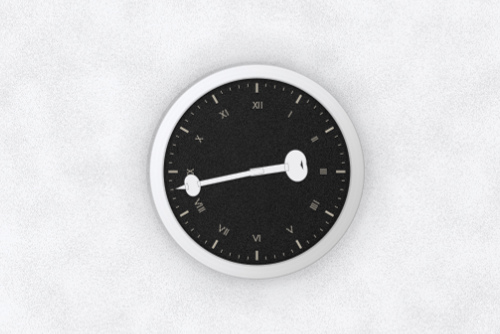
2:43
